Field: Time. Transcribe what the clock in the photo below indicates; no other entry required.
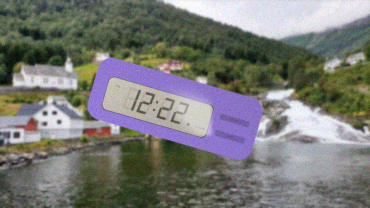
12:22
